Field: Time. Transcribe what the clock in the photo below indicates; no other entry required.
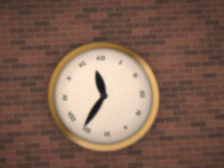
11:36
